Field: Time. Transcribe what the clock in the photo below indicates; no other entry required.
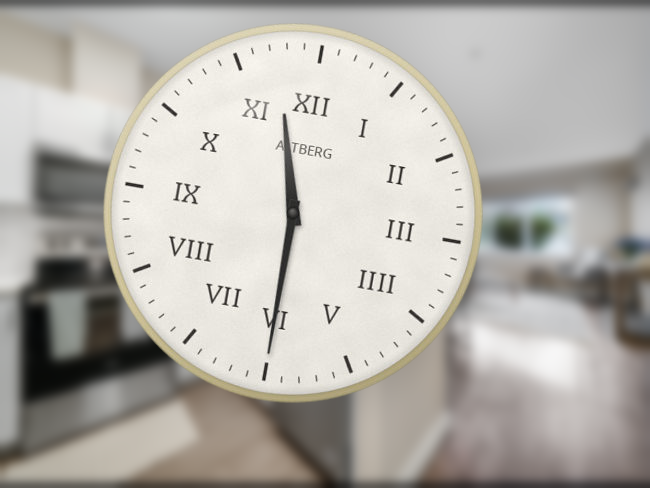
11:30
